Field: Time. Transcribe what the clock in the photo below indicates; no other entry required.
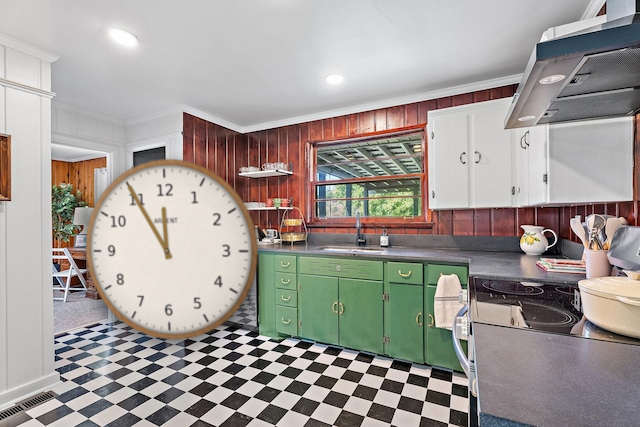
11:55
